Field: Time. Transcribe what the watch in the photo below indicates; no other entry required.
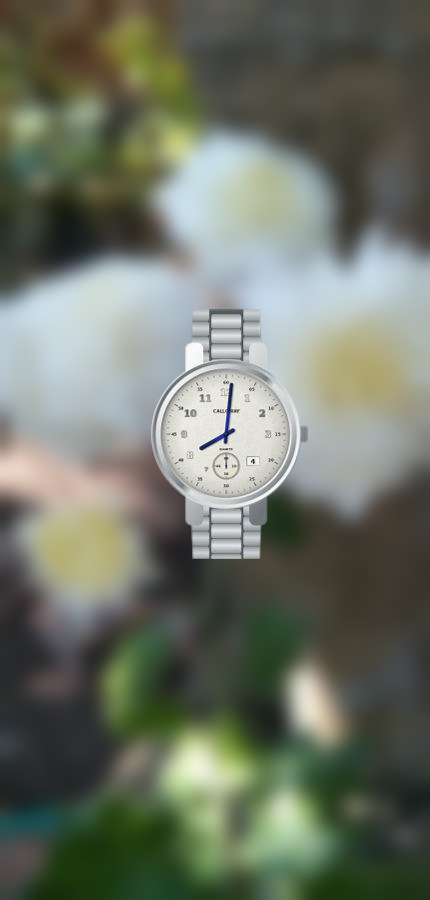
8:01
